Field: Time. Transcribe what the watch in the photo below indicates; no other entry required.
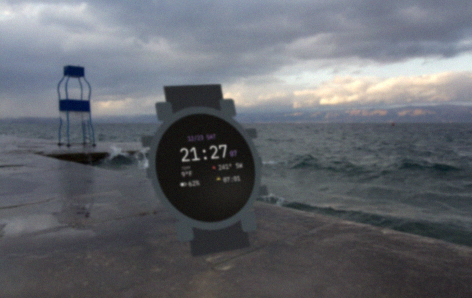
21:27
